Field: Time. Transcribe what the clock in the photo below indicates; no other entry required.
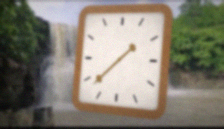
1:38
